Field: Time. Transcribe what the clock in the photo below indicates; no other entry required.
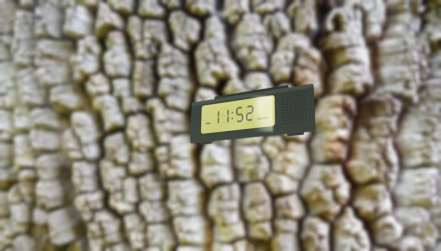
11:52
